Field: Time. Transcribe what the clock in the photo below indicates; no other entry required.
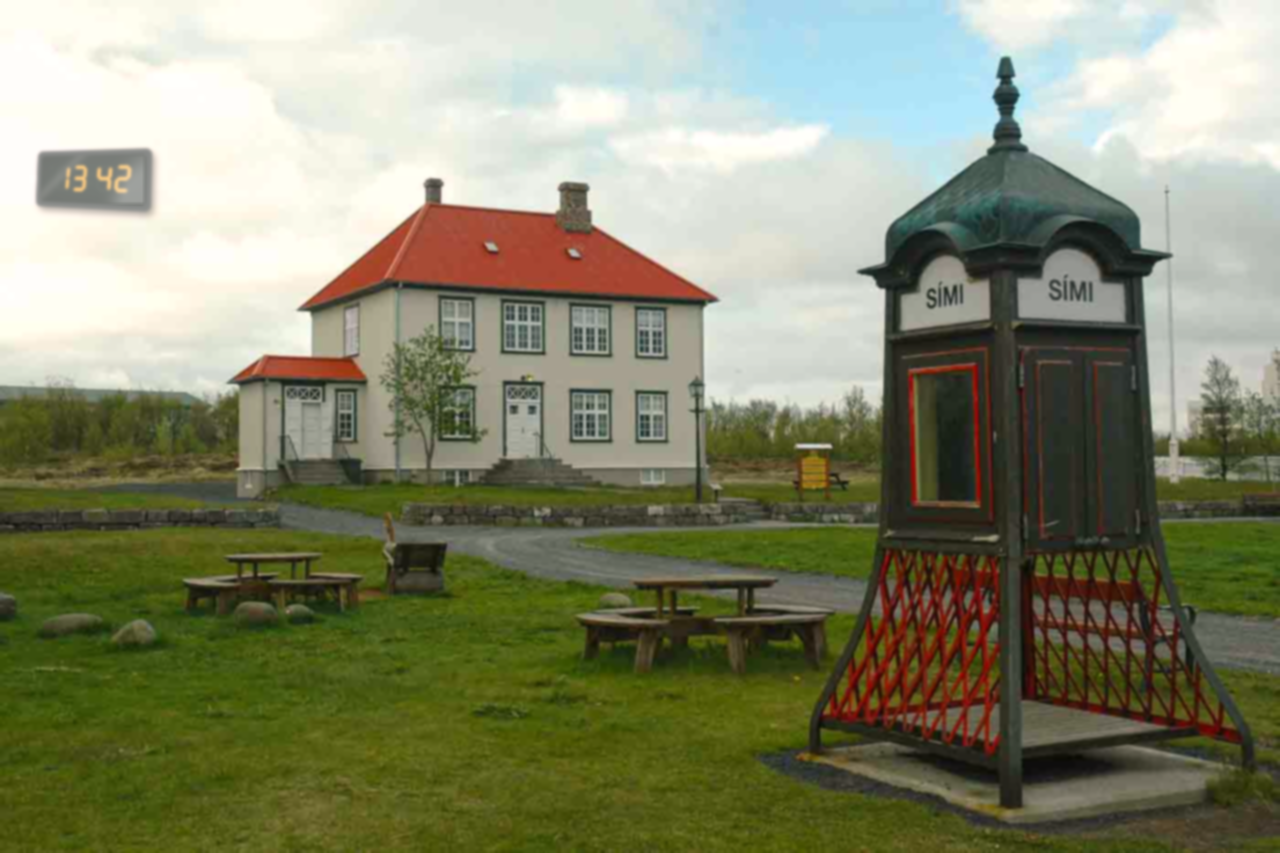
13:42
